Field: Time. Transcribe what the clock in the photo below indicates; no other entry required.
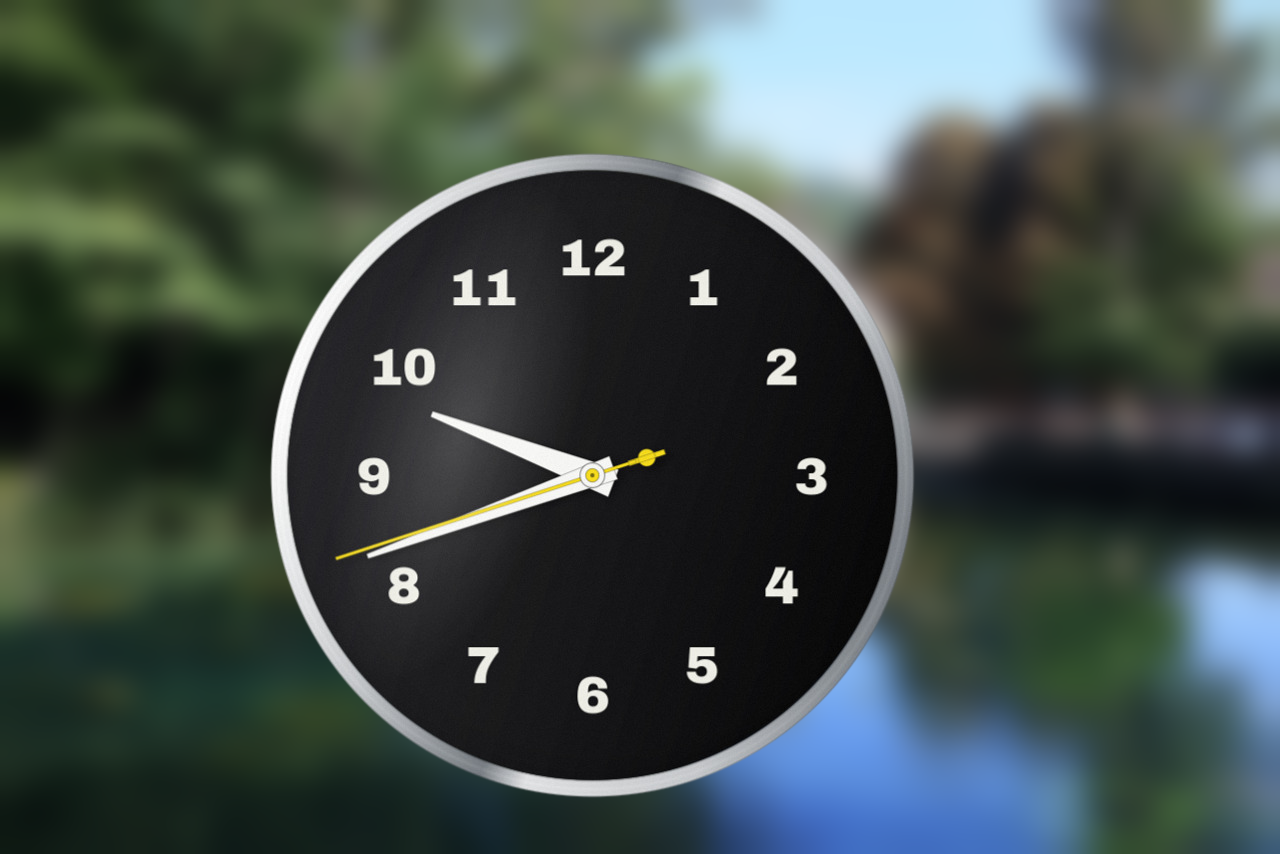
9:41:42
